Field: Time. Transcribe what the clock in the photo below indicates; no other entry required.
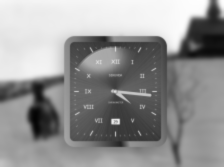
4:16
